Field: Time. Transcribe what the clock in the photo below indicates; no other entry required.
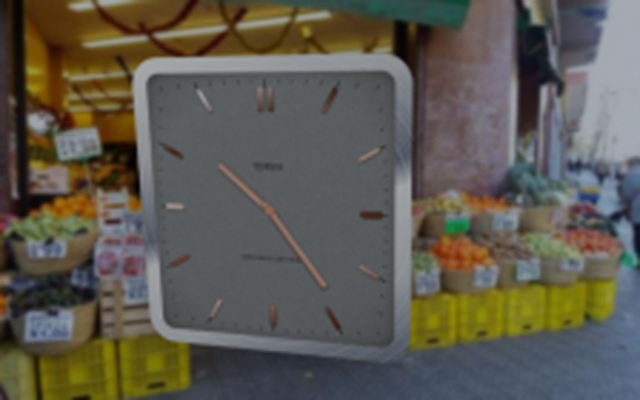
10:24
